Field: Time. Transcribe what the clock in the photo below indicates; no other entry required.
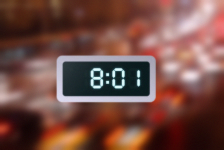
8:01
